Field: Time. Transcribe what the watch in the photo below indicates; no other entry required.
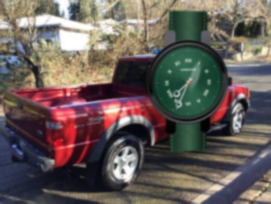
7:34
